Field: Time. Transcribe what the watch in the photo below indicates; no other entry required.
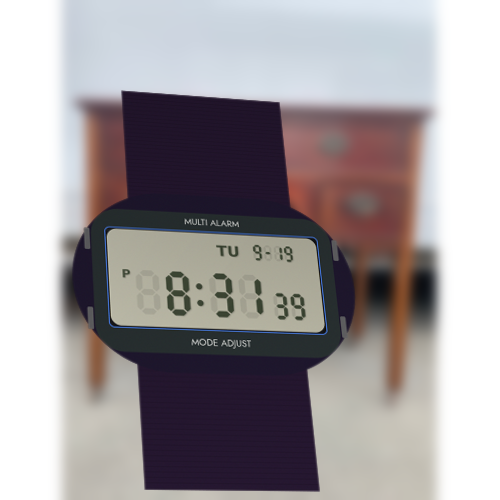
8:31:39
